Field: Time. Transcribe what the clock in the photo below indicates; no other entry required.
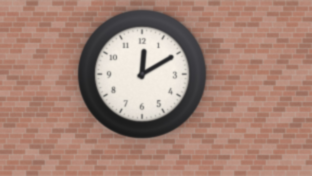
12:10
